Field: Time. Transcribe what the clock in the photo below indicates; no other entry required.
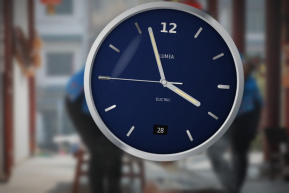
3:56:45
